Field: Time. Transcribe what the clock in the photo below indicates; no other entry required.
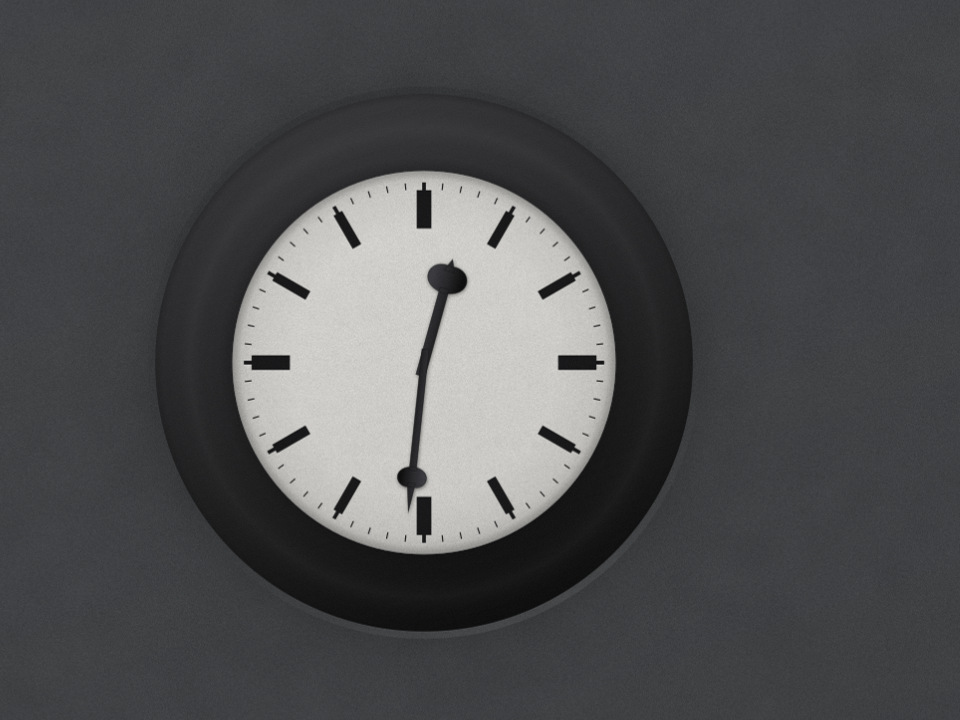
12:31
